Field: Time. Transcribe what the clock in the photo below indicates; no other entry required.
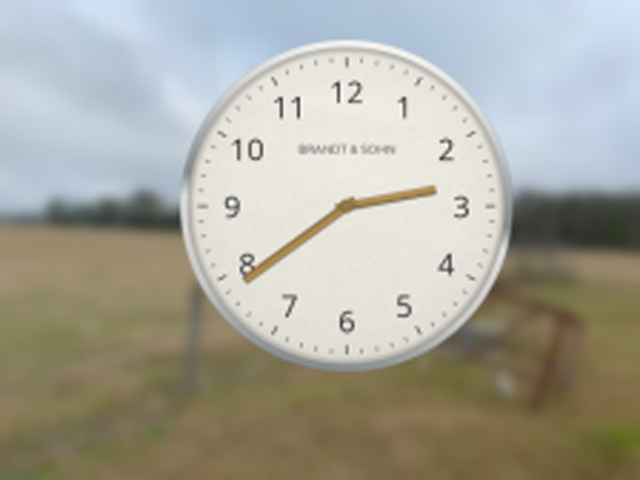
2:39
